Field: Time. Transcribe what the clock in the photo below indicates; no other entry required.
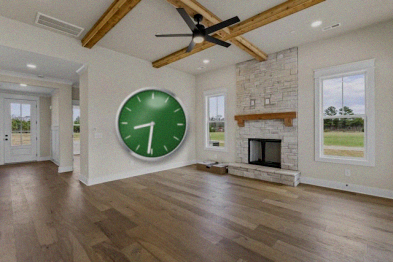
8:31
